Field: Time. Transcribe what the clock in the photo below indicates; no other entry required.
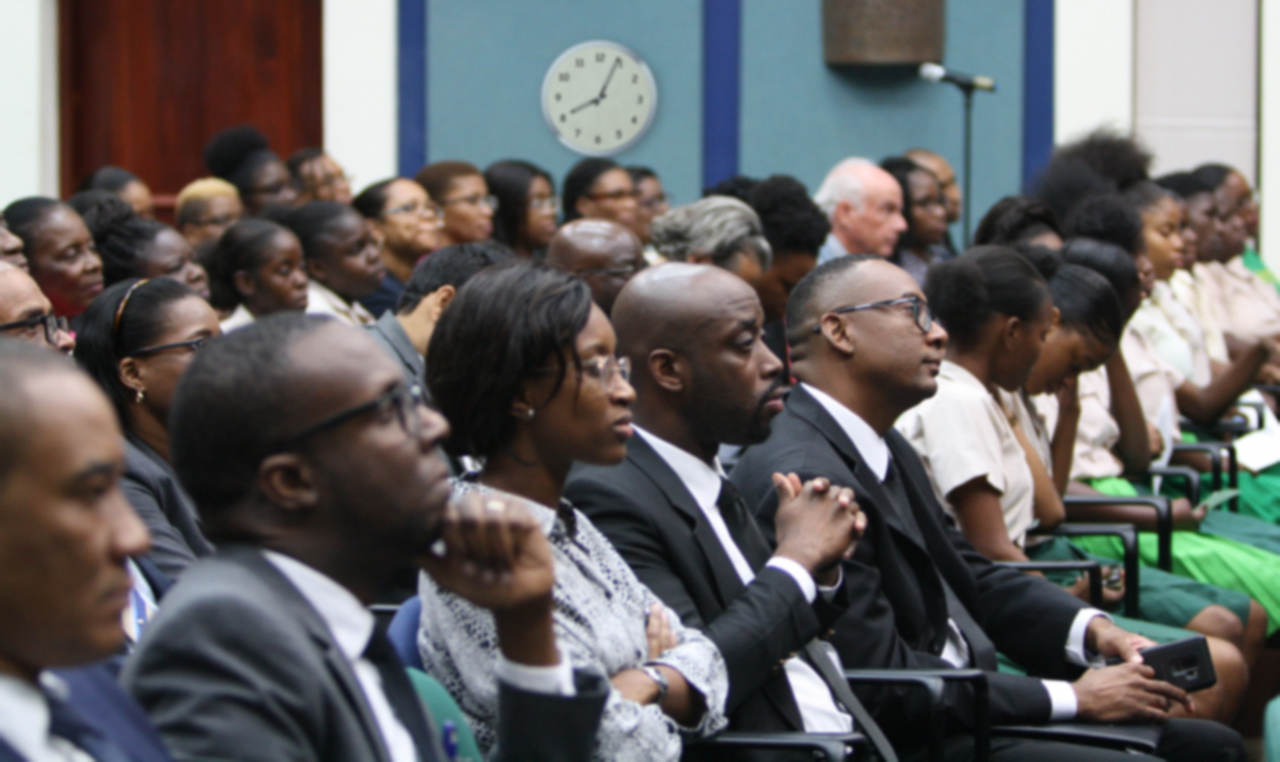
8:04
